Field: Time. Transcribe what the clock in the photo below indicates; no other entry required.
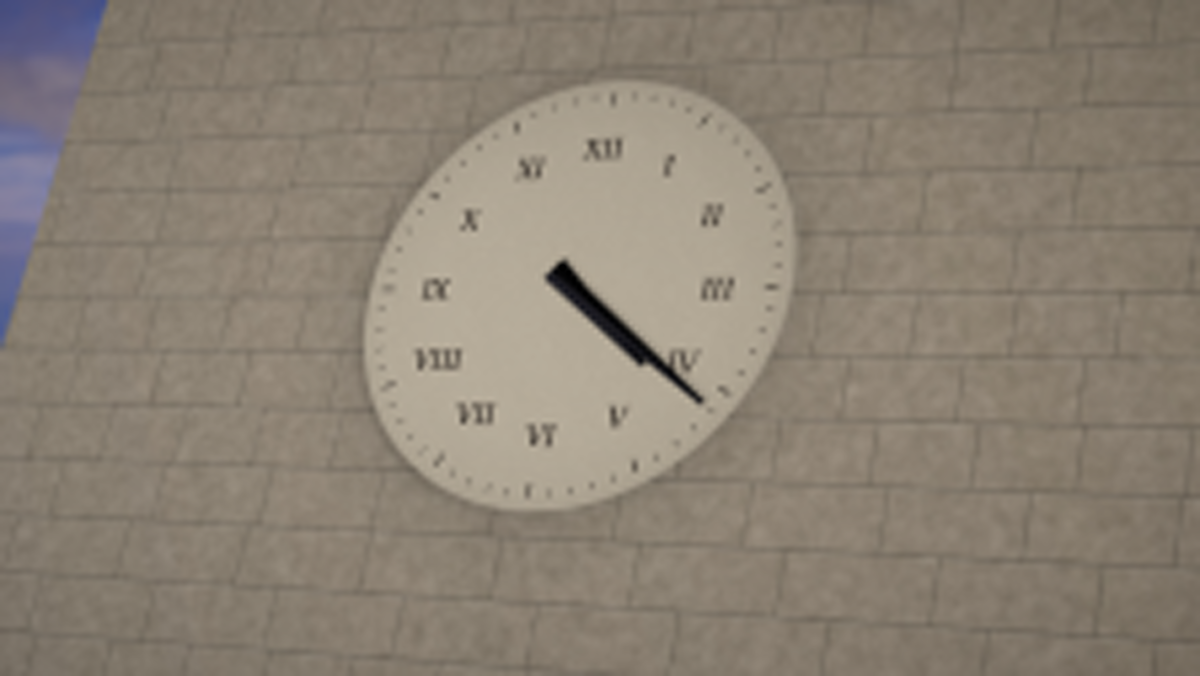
4:21
